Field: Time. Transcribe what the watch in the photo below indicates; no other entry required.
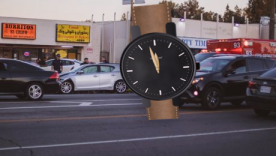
11:58
